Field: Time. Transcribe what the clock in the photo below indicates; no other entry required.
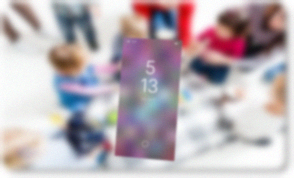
5:13
